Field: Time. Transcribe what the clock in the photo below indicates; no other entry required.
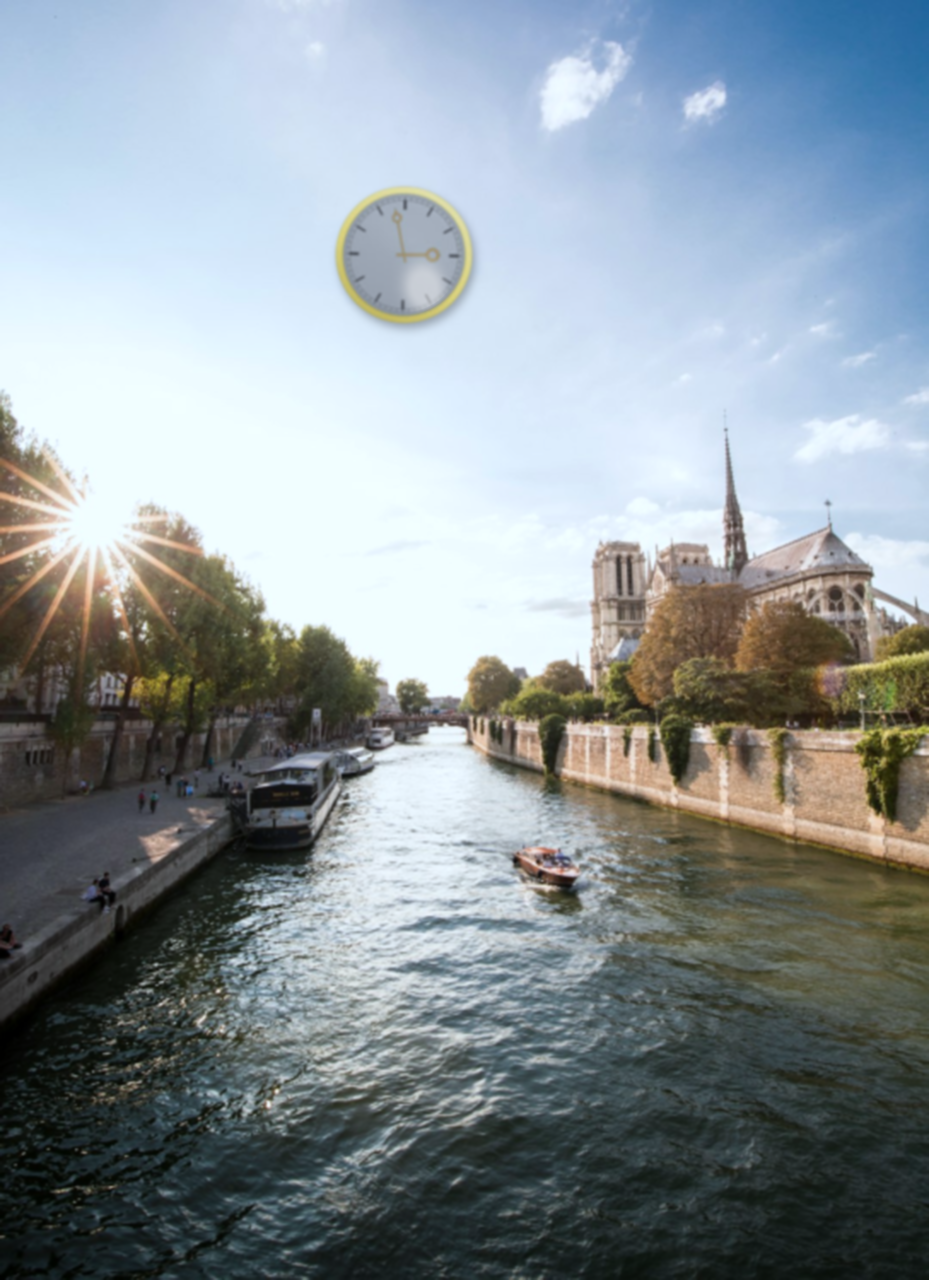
2:58
